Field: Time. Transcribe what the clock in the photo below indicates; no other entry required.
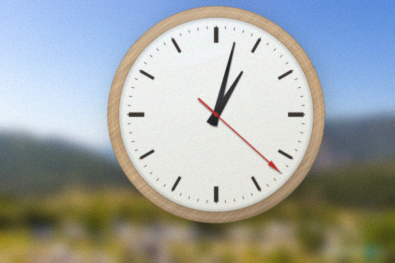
1:02:22
